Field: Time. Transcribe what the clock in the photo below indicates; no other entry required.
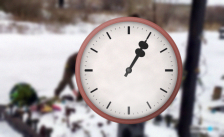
1:05
